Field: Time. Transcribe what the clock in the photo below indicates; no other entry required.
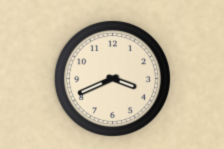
3:41
